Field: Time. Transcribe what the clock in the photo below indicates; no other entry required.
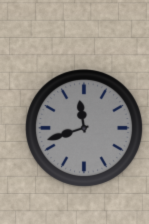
11:42
